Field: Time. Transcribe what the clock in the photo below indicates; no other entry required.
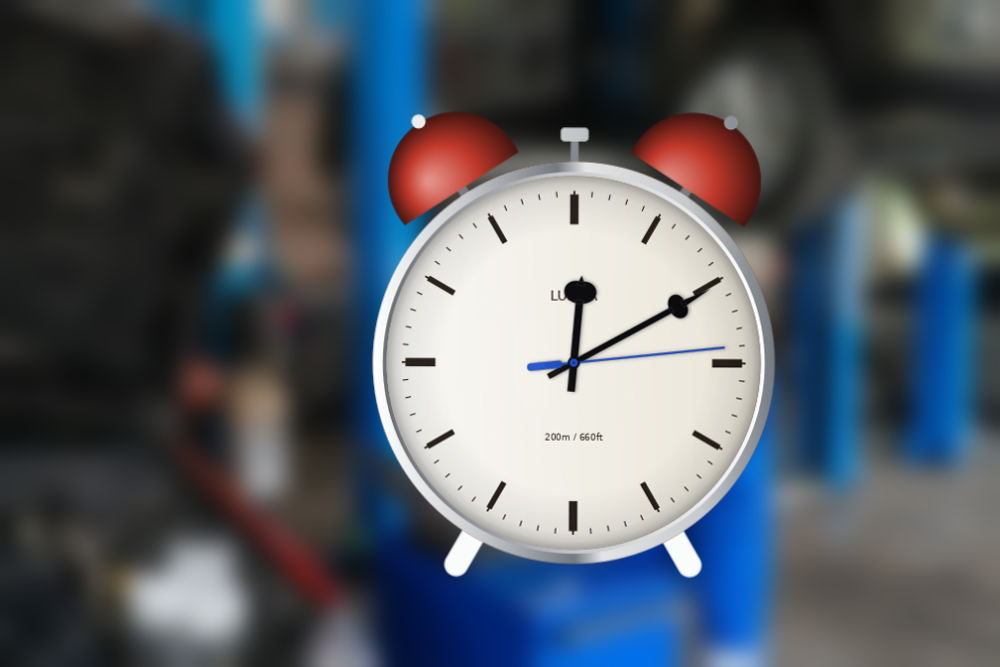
12:10:14
